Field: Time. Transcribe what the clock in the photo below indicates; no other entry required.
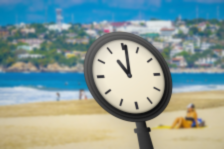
11:01
